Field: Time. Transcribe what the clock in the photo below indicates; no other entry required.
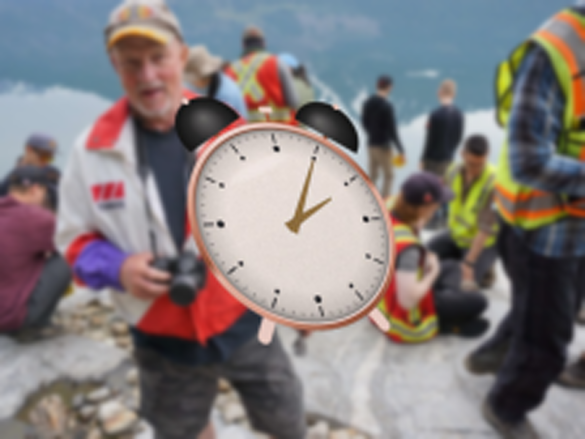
2:05
